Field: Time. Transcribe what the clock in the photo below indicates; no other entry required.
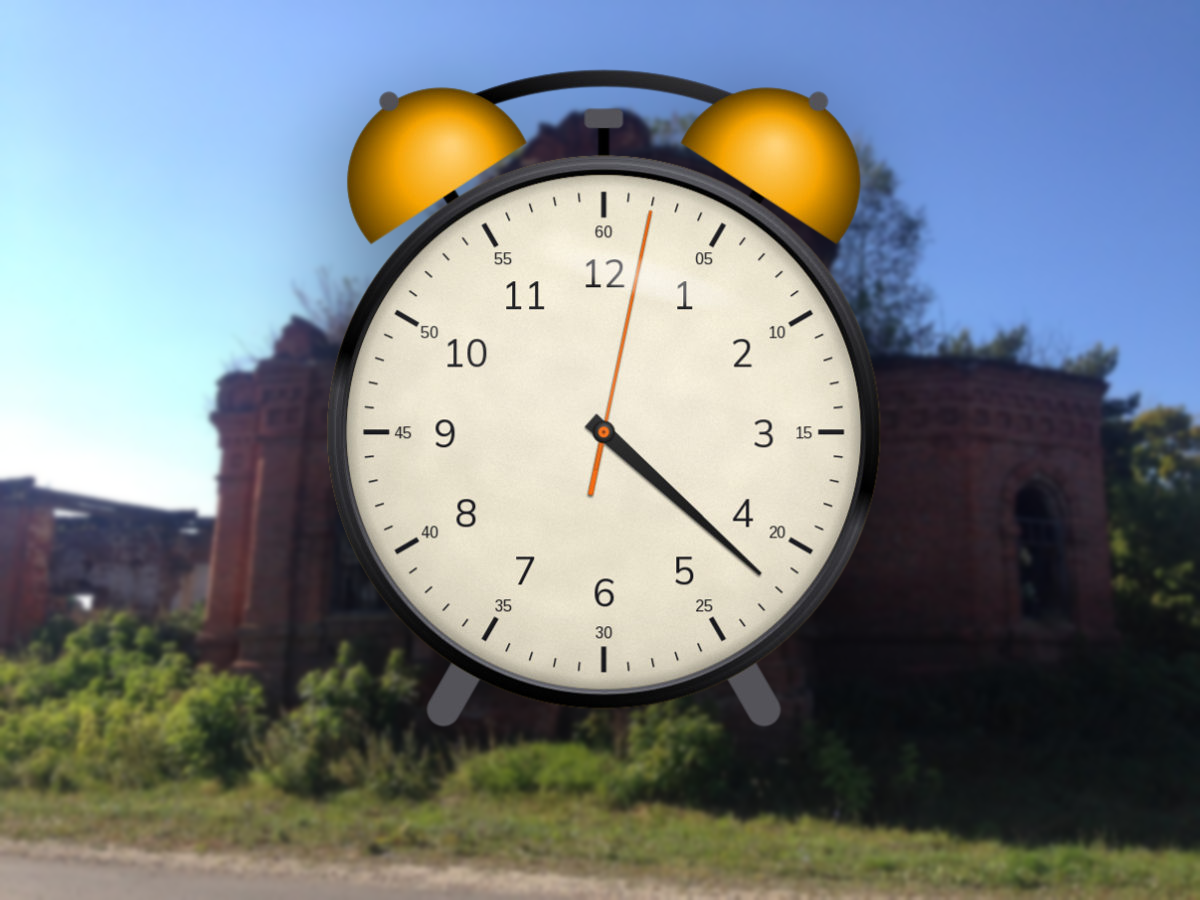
4:22:02
